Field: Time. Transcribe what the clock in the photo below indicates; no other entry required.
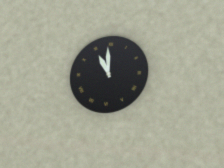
10:59
